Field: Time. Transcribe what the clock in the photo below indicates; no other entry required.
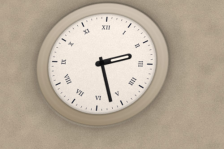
2:27
